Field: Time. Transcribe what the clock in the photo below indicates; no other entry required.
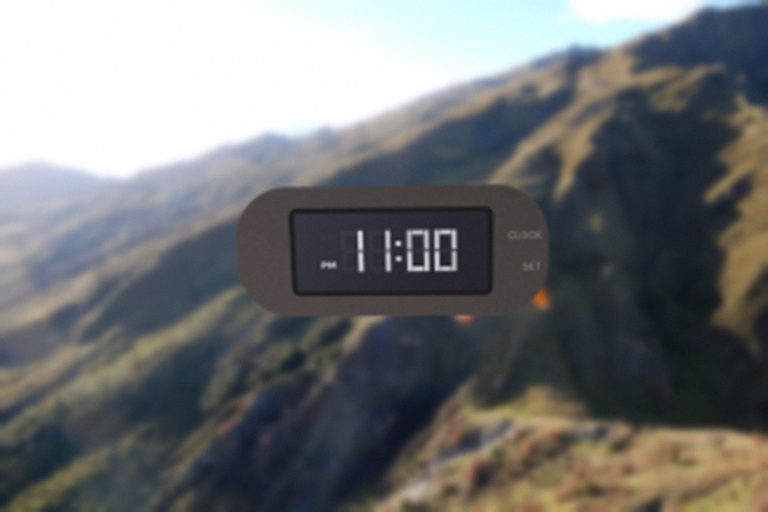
11:00
